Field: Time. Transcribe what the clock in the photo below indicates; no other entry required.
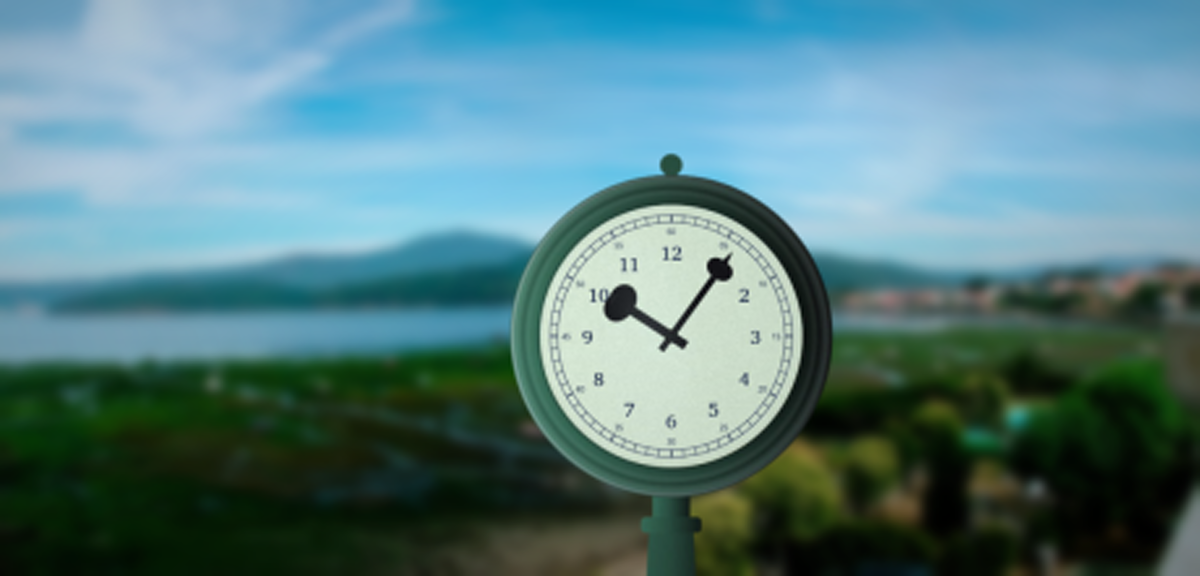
10:06
